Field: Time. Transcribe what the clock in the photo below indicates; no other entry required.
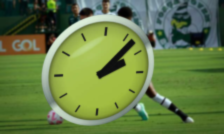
2:07
